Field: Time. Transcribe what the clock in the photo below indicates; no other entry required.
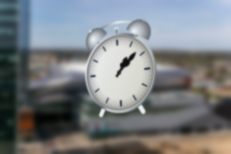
1:08
